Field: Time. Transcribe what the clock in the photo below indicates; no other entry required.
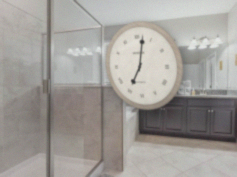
7:02
